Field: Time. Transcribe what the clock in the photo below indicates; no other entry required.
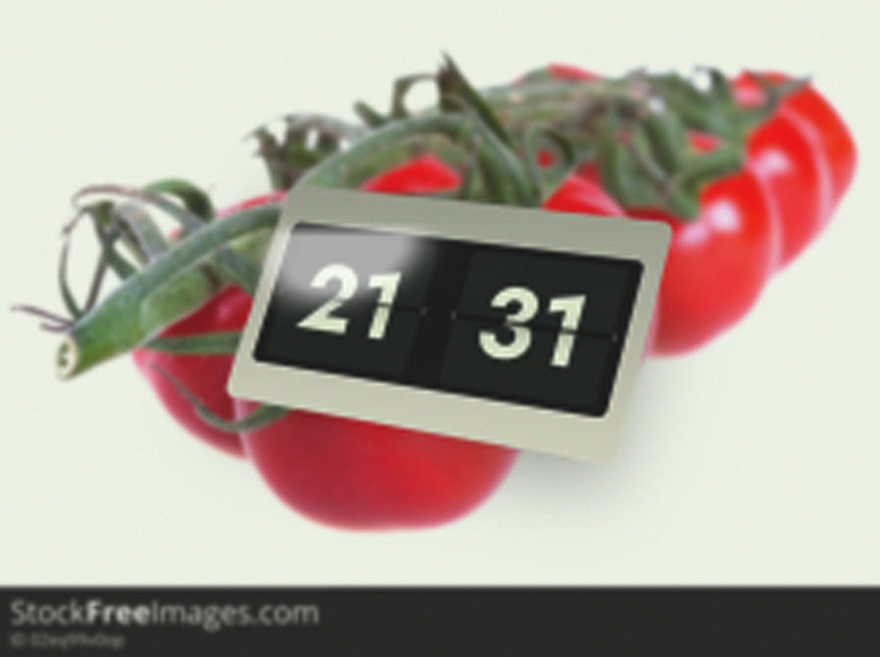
21:31
